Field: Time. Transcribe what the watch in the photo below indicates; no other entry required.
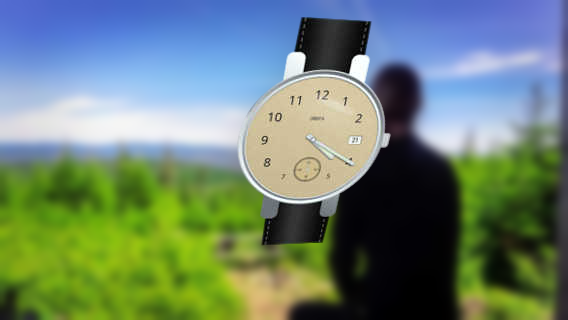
4:20
